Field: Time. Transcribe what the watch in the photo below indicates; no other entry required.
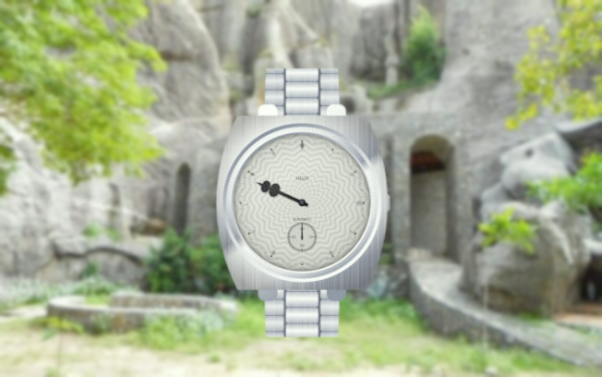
9:49
